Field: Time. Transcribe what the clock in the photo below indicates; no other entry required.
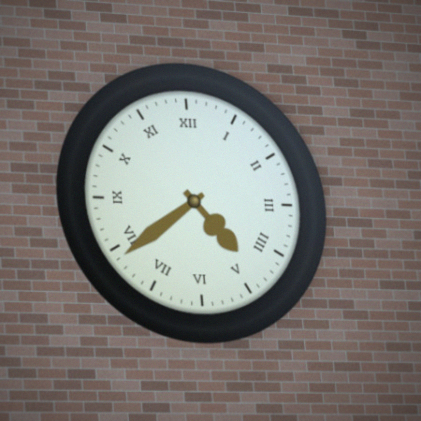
4:39
